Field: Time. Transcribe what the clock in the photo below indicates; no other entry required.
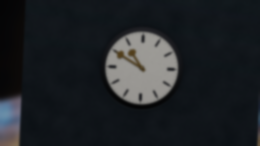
10:50
